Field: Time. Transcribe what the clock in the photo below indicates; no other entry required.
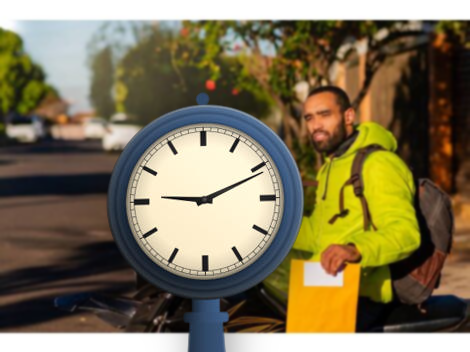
9:11
